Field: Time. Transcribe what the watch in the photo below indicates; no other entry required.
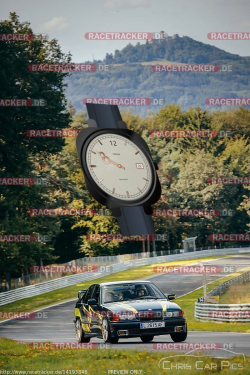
9:51
